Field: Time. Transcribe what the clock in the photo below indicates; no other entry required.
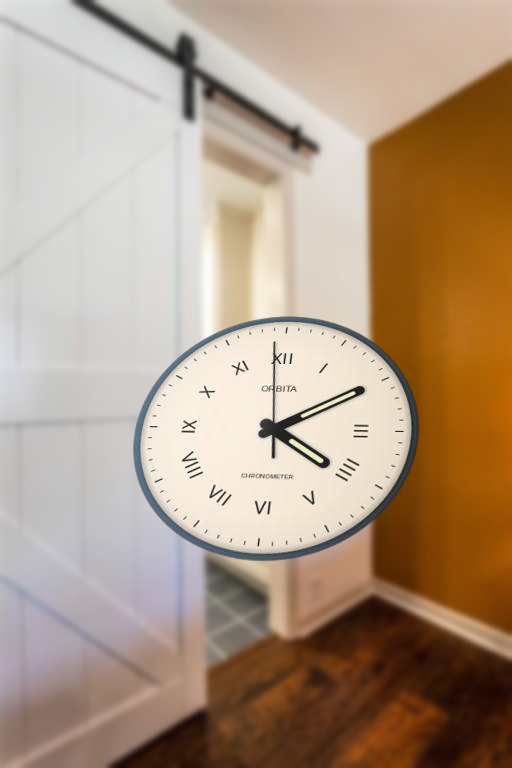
4:09:59
